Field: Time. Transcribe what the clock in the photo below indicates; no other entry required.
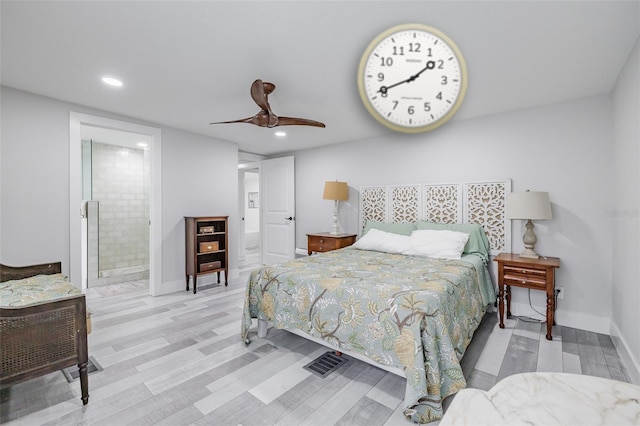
1:41
